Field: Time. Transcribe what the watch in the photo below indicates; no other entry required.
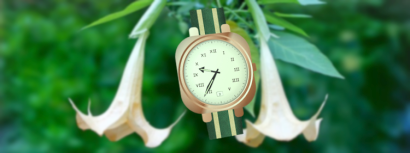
9:36
